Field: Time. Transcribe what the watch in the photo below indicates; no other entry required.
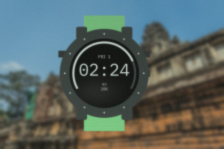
2:24
